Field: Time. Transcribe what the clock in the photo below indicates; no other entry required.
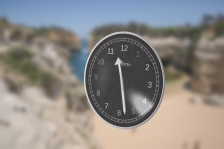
11:28
